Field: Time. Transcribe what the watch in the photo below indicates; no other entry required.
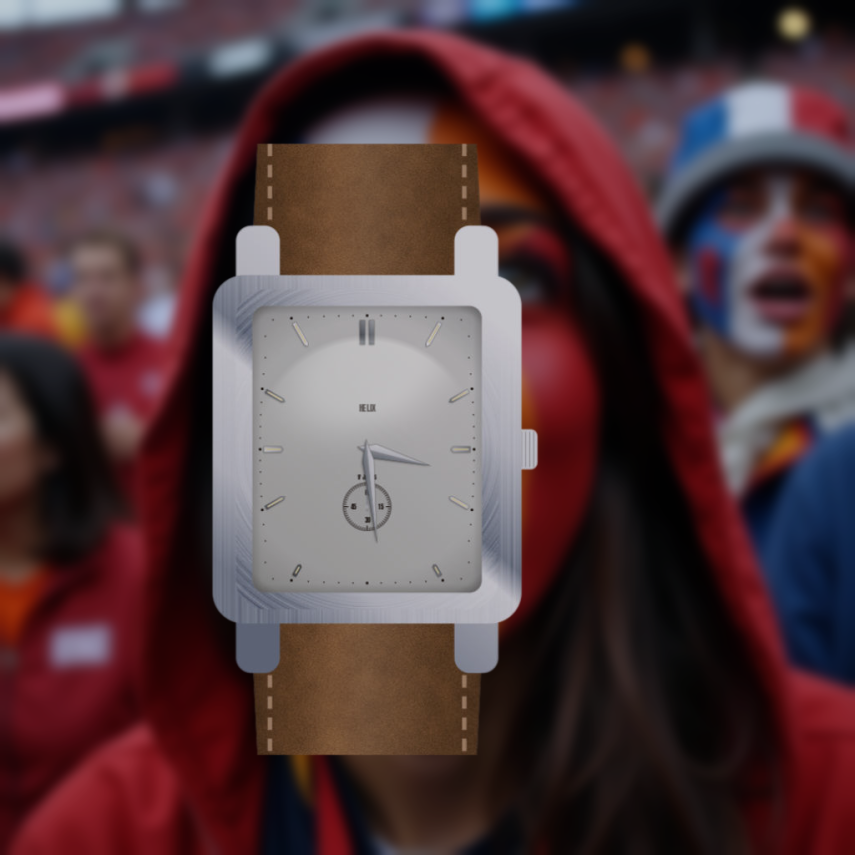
3:29
